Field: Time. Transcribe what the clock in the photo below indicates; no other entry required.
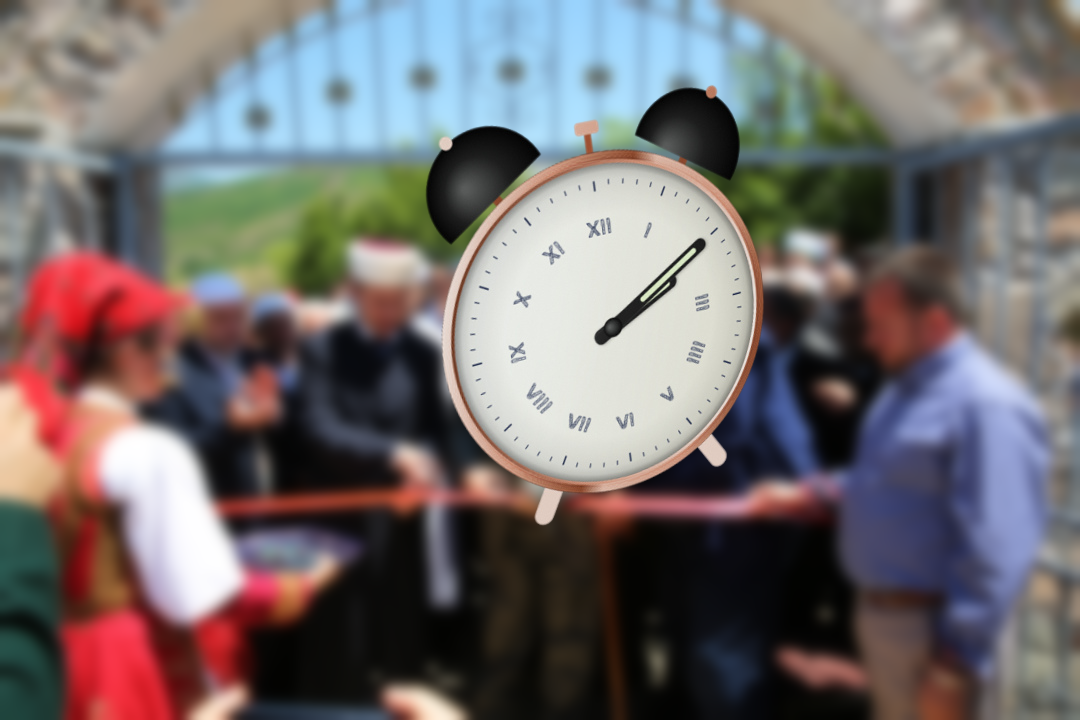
2:10
